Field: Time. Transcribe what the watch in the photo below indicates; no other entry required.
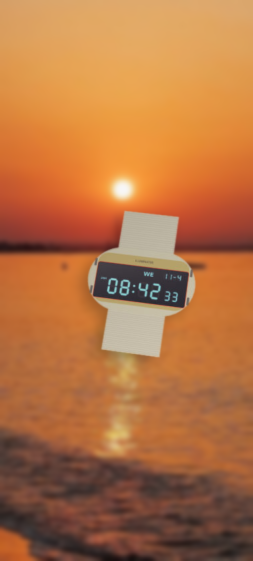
8:42:33
